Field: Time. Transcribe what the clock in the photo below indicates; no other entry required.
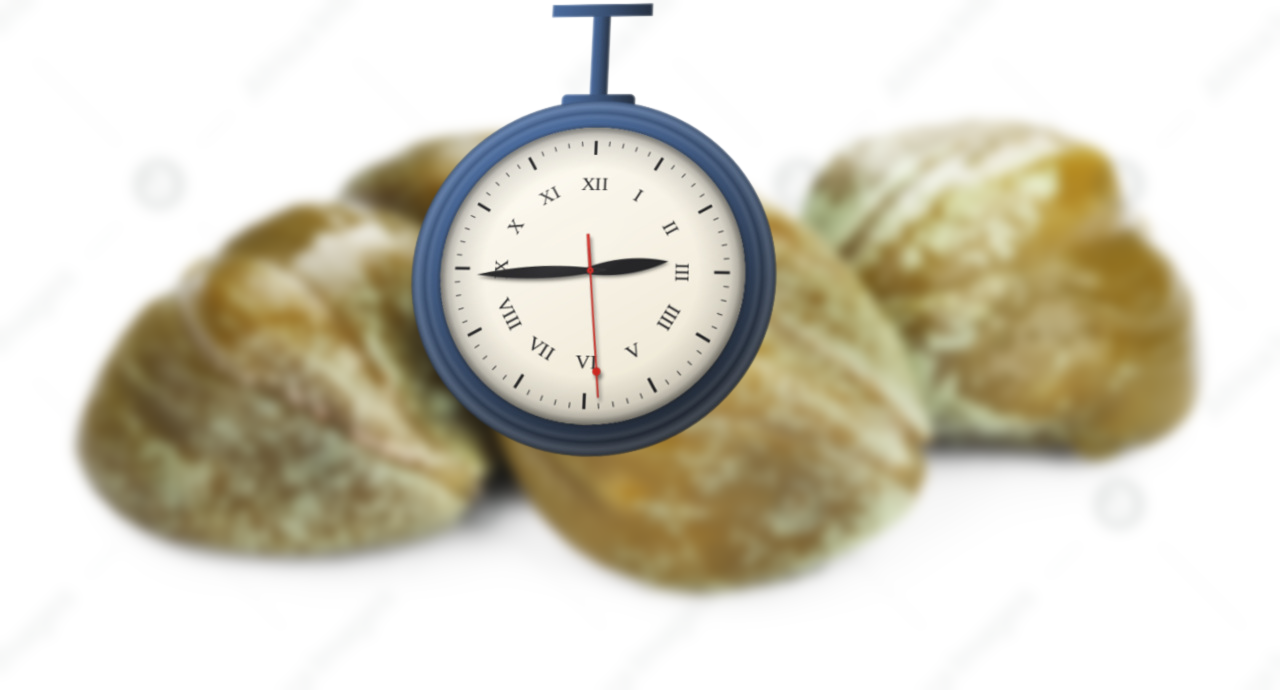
2:44:29
